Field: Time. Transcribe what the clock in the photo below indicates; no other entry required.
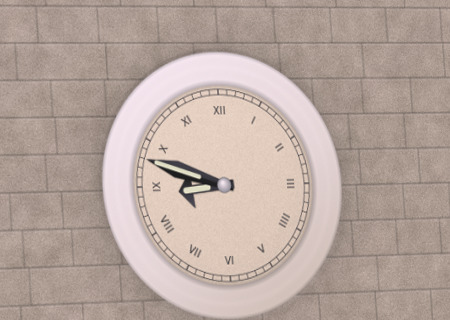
8:48
